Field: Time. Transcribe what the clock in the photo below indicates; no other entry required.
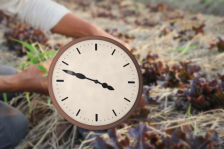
3:48
